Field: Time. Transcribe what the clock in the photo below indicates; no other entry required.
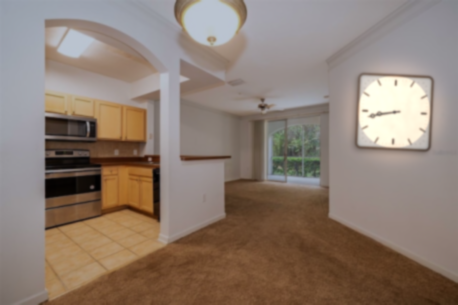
8:43
